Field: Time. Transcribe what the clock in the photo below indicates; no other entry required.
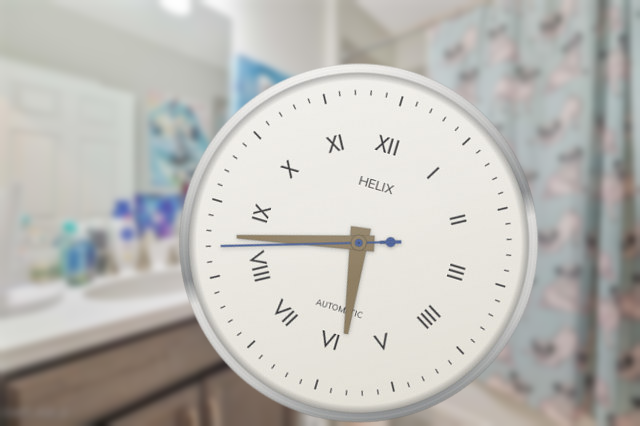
5:42:42
